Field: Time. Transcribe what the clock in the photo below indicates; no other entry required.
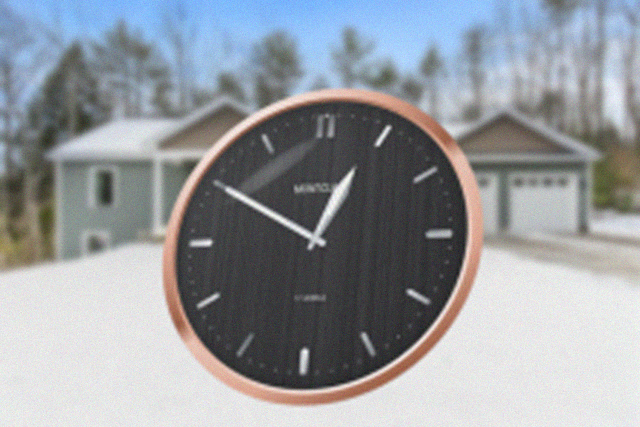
12:50
